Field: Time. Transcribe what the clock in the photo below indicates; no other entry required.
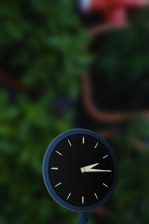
2:15
